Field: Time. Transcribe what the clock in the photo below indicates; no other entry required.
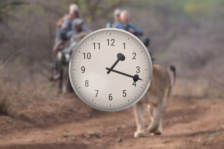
1:18
